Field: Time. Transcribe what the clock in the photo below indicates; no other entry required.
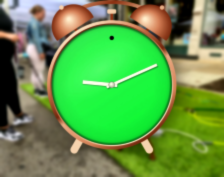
9:11
